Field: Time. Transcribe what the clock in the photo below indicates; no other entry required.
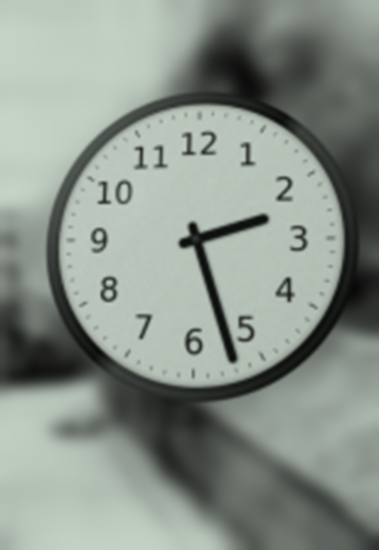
2:27
